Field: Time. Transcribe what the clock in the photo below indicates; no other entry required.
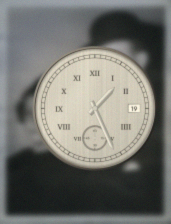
1:26
